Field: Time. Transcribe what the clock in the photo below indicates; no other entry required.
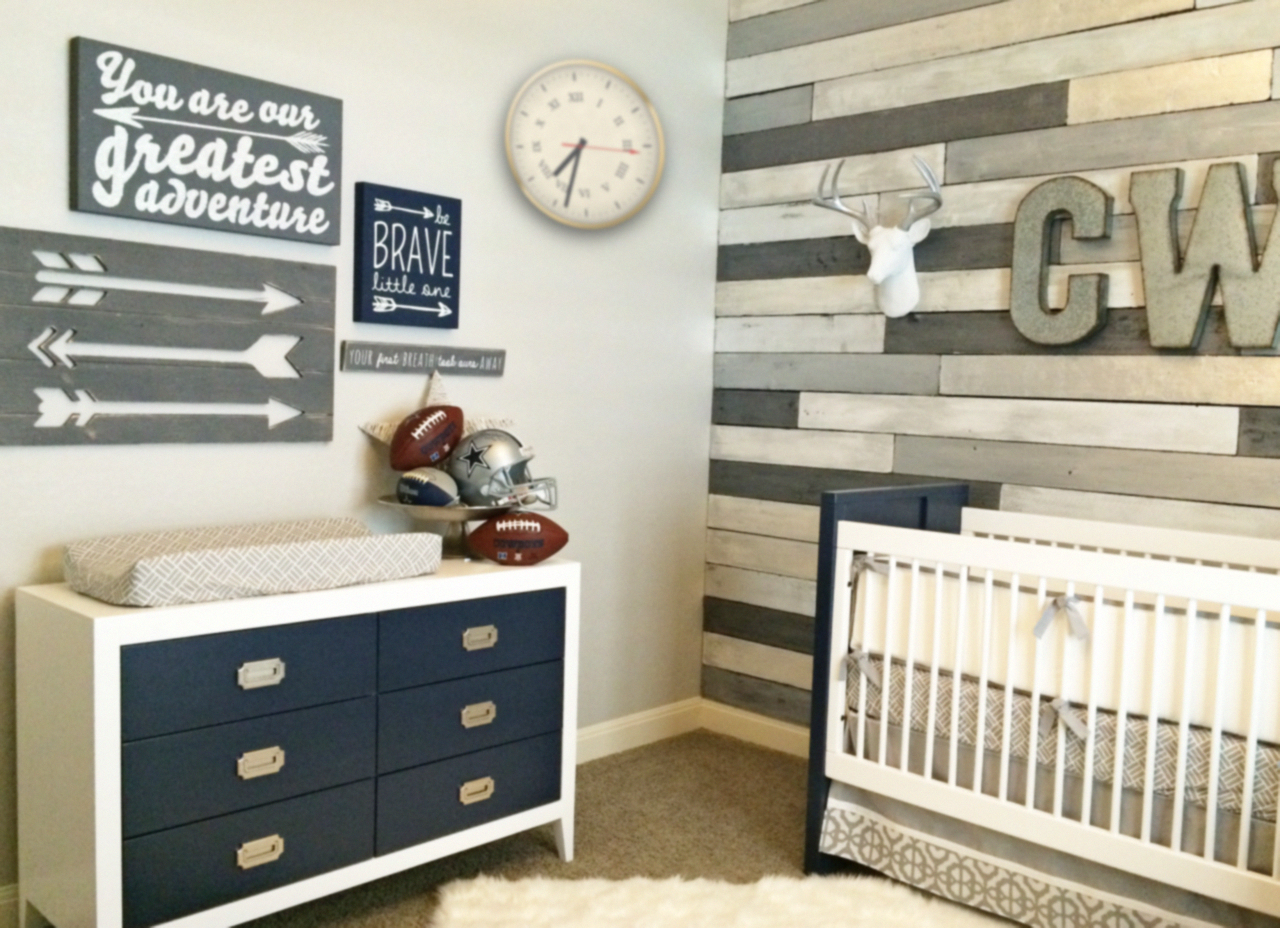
7:33:16
